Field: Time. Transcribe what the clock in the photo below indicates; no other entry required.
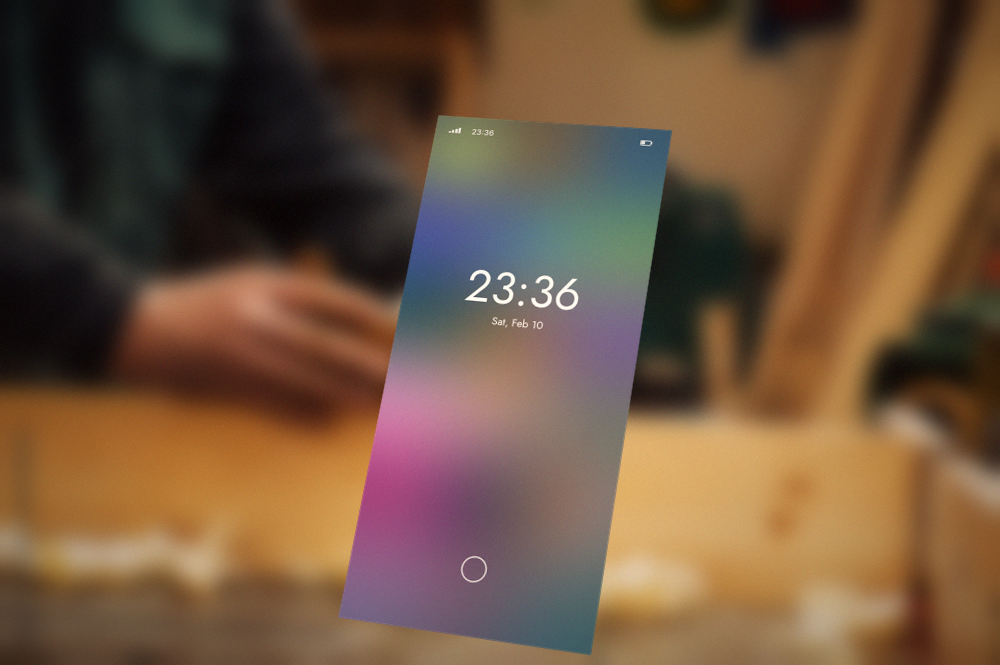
23:36
